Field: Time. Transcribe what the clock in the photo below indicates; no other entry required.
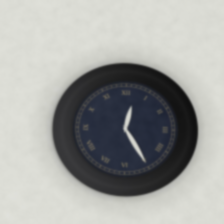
12:25
